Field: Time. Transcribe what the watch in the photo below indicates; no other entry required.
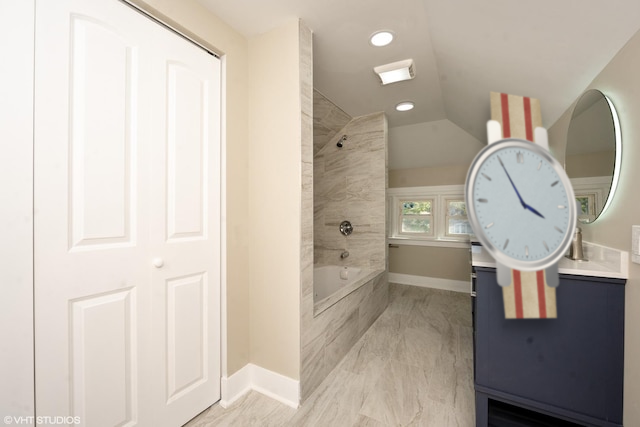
3:55
